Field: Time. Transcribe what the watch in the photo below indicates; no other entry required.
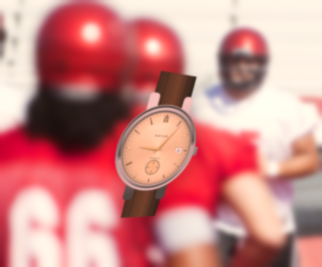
9:06
